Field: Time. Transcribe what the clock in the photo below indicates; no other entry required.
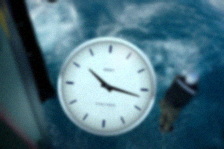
10:17
